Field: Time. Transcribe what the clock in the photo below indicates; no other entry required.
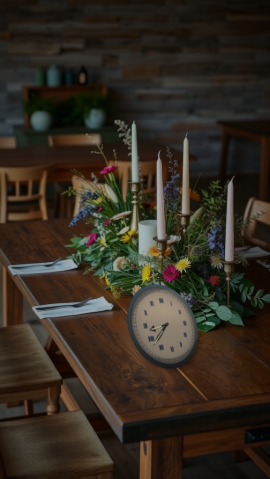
8:38
